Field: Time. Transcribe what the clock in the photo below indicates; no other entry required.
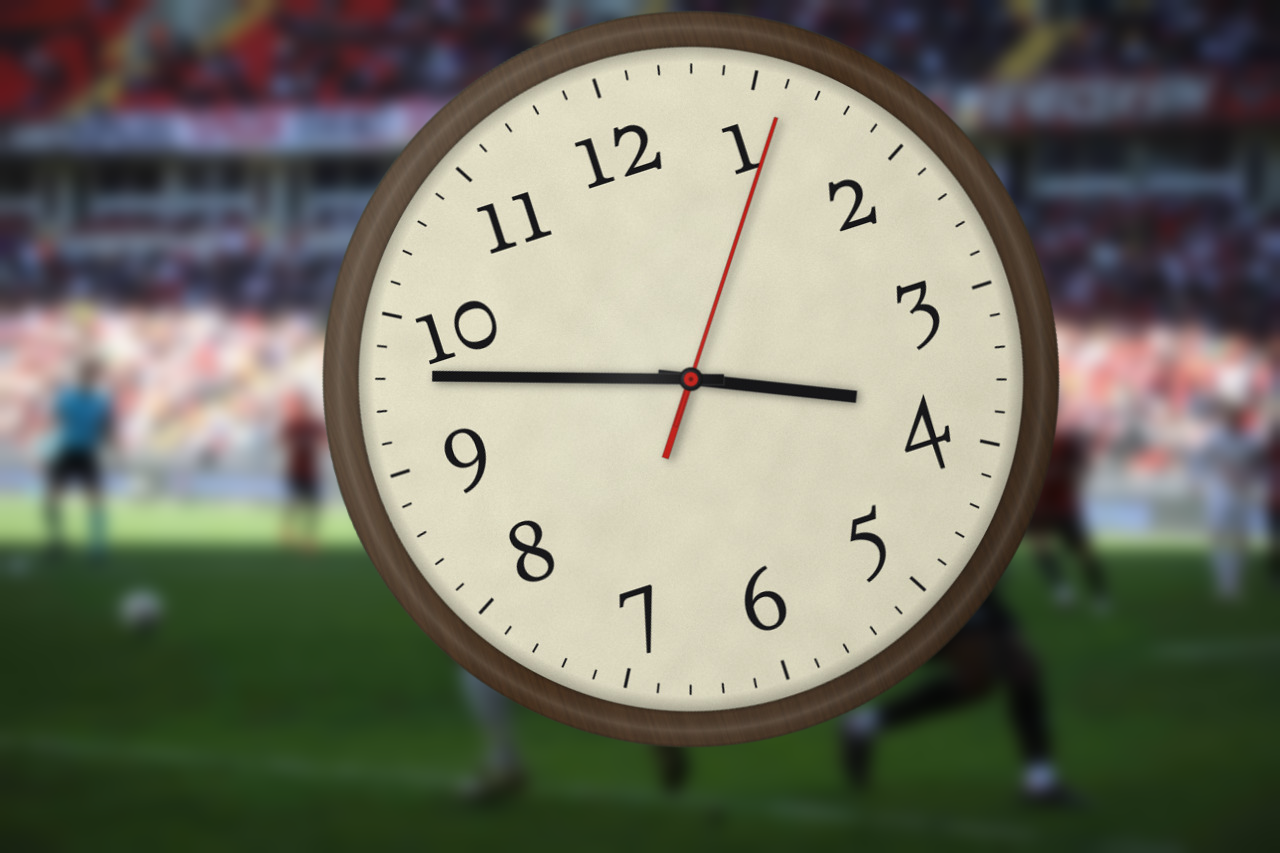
3:48:06
